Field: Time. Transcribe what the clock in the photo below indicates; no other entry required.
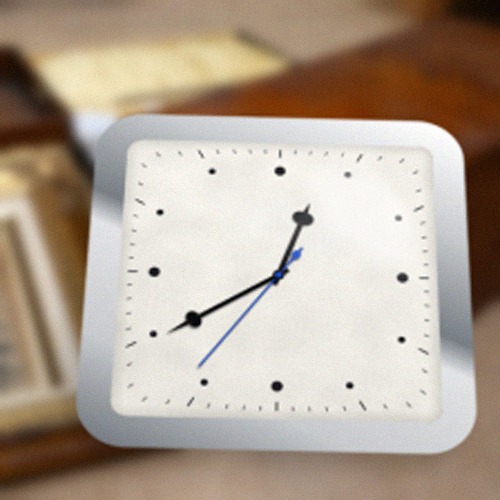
12:39:36
